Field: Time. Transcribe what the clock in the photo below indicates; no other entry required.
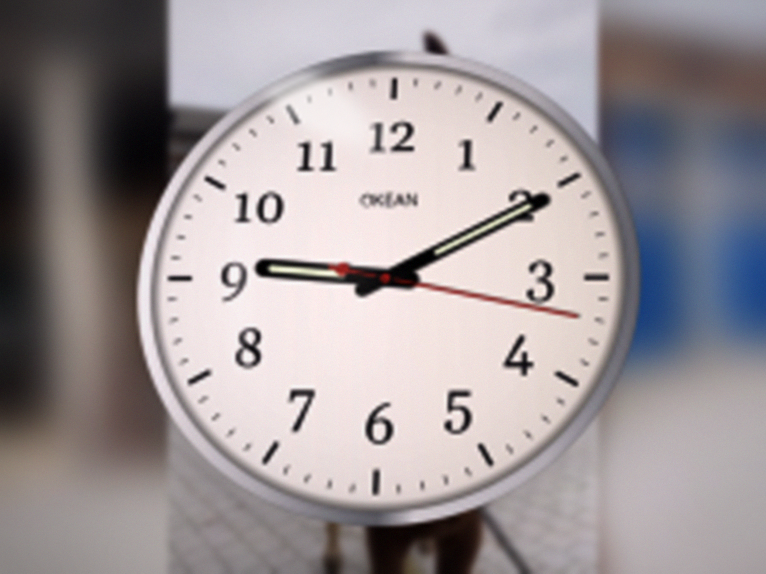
9:10:17
